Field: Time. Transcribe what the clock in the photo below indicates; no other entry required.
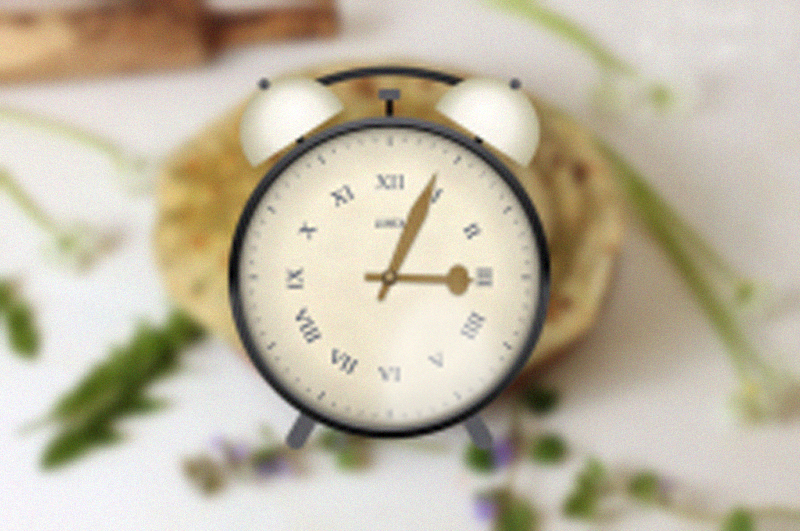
3:04
